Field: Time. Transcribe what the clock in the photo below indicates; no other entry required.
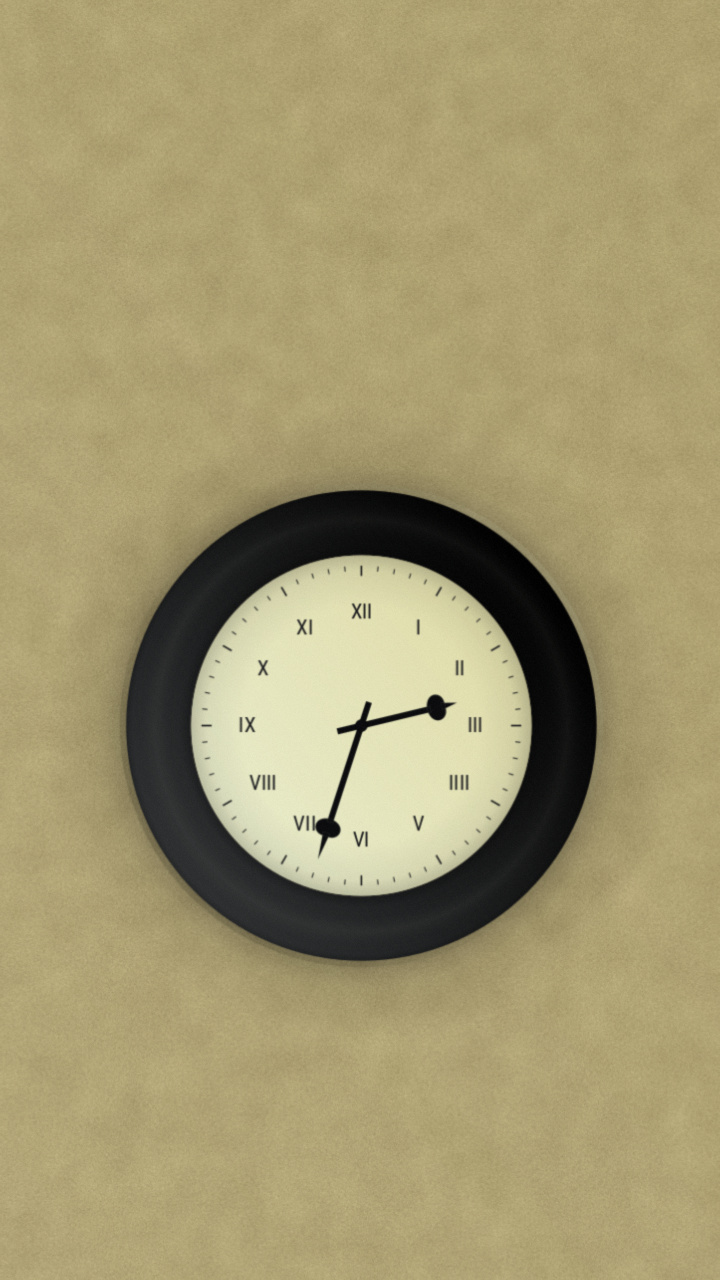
2:33
